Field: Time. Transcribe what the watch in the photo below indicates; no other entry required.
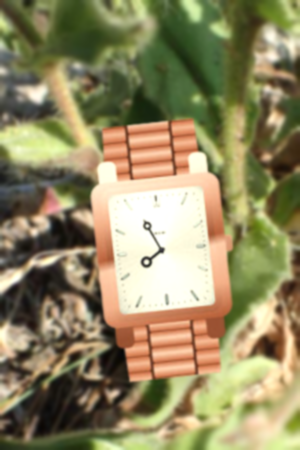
7:56
